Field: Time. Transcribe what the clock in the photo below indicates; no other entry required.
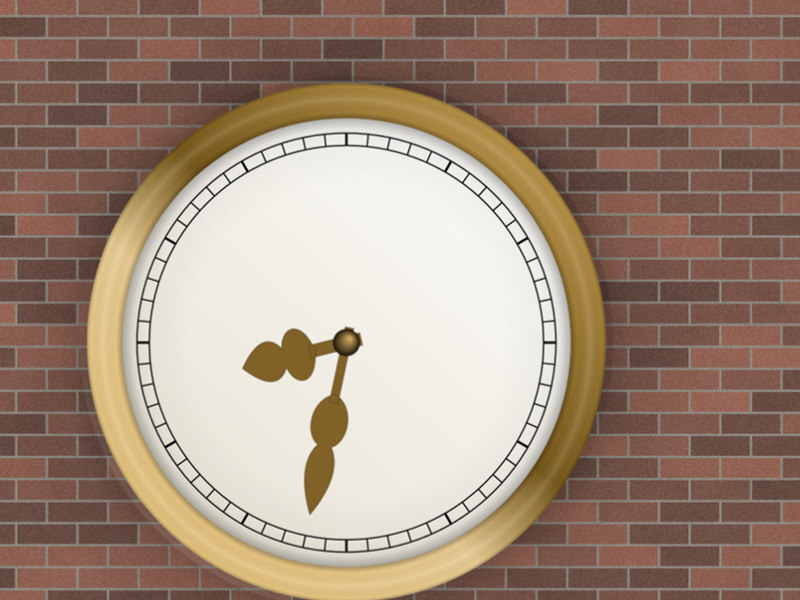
8:32
